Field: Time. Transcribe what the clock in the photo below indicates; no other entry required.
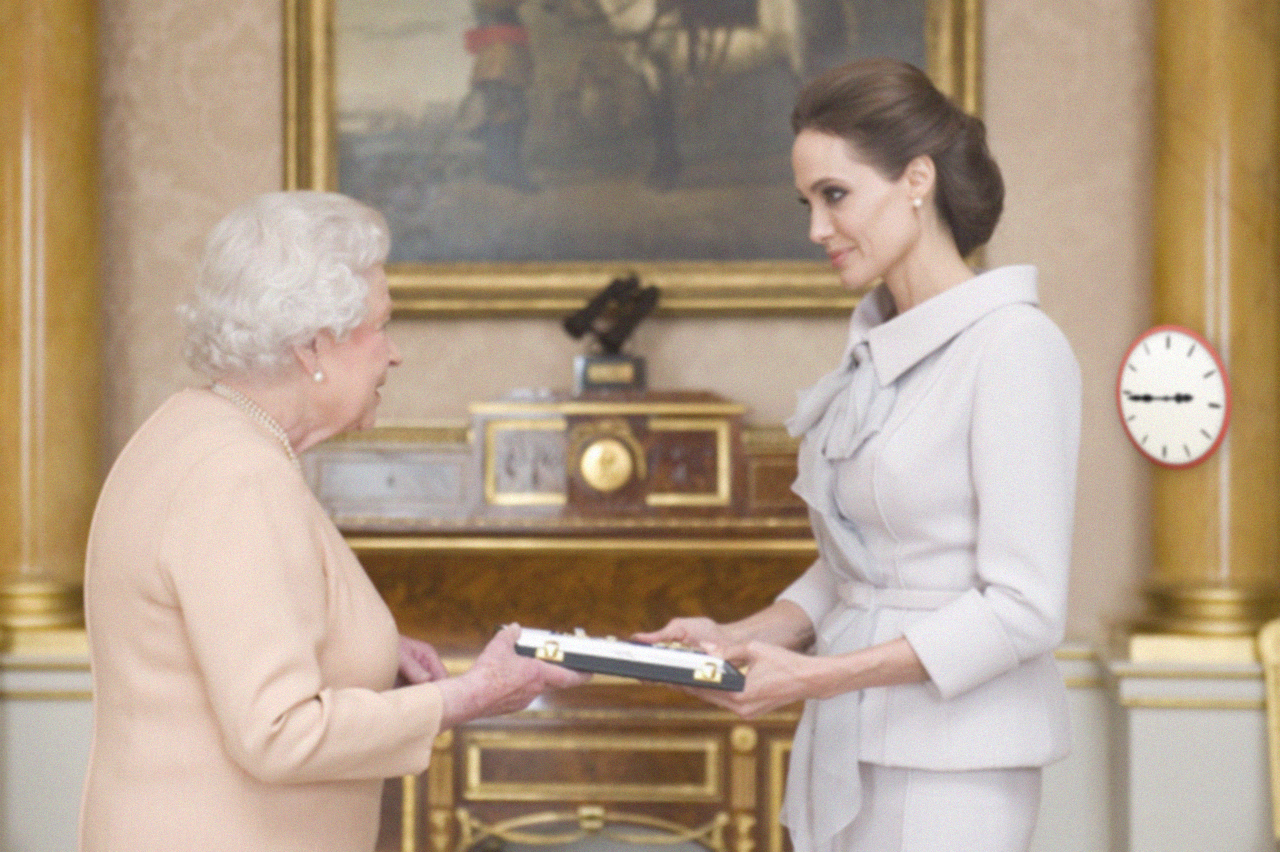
2:44
